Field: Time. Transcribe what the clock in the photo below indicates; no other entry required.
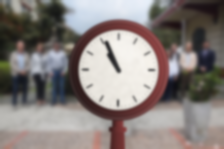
10:56
